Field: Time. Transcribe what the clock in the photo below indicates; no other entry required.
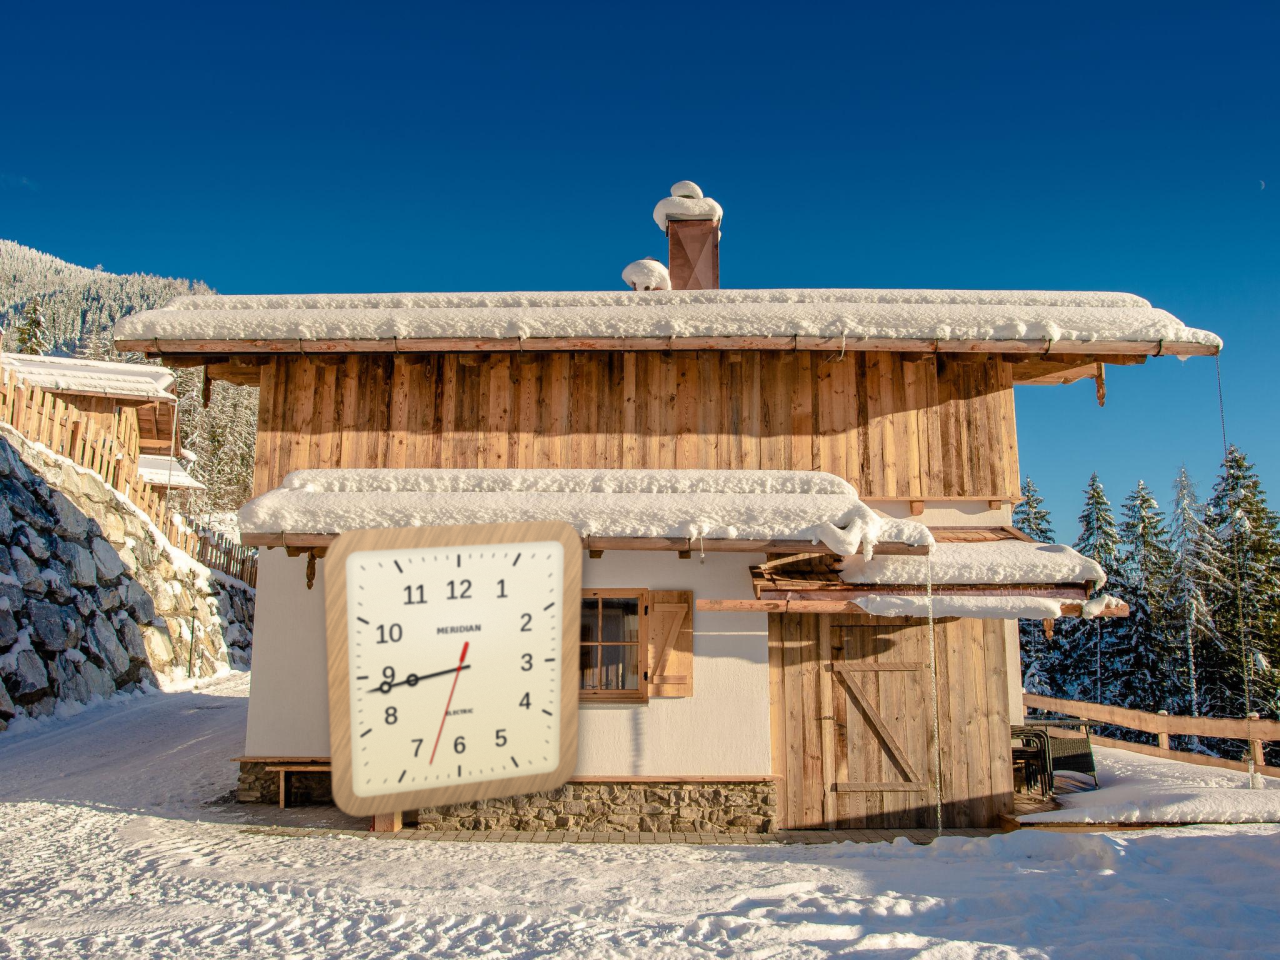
8:43:33
